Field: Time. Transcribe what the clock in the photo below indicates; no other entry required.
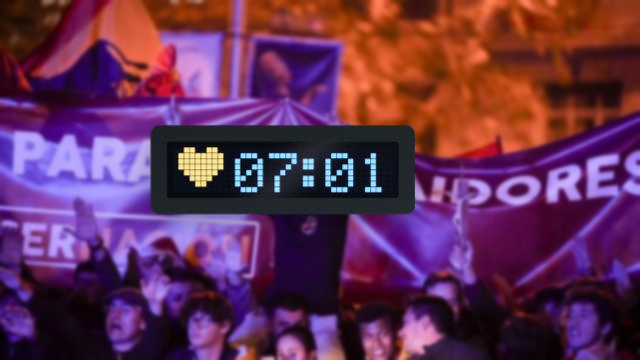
7:01
